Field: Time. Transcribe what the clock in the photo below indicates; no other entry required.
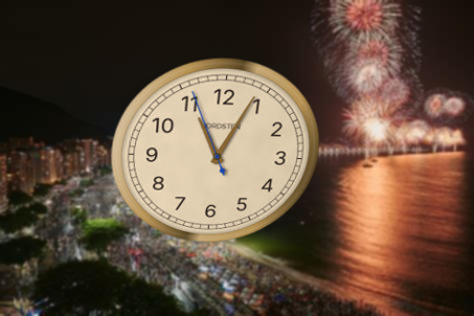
11:03:56
